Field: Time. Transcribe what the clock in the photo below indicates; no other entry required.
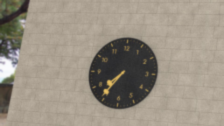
7:36
